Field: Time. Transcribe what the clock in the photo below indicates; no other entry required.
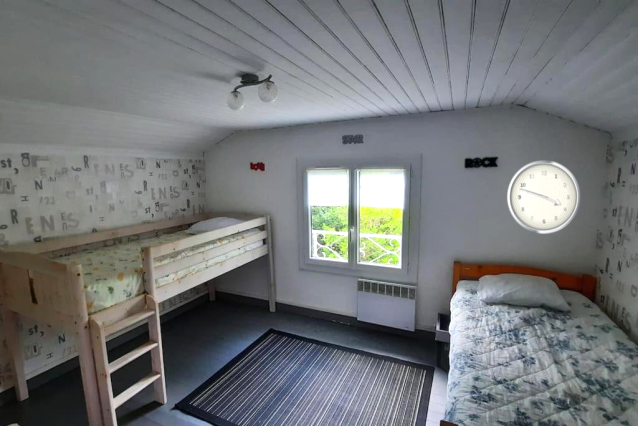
3:48
